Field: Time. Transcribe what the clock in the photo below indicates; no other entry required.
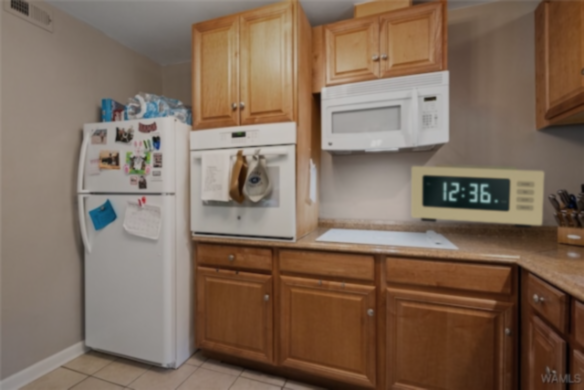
12:36
